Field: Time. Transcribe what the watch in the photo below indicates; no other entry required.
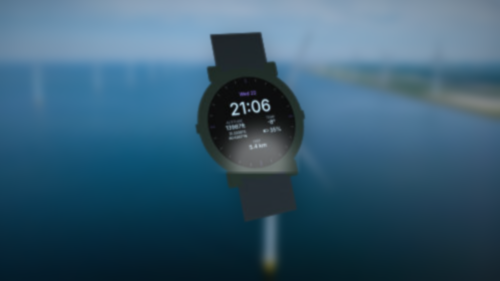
21:06
